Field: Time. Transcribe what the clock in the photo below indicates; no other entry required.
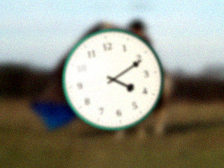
4:11
